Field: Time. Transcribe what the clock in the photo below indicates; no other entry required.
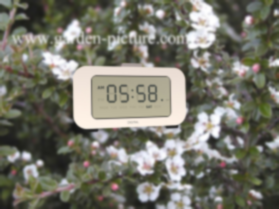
5:58
